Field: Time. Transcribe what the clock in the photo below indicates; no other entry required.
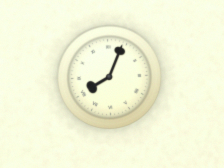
8:04
